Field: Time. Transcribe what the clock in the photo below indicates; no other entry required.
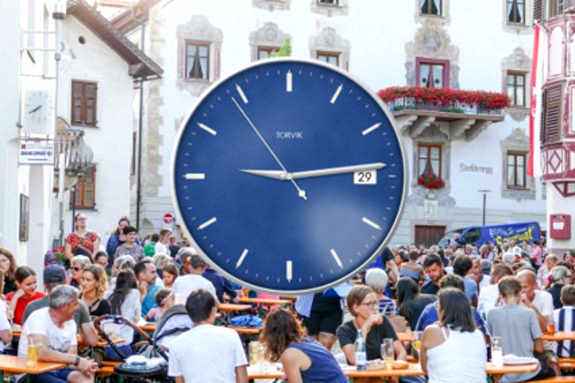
9:13:54
